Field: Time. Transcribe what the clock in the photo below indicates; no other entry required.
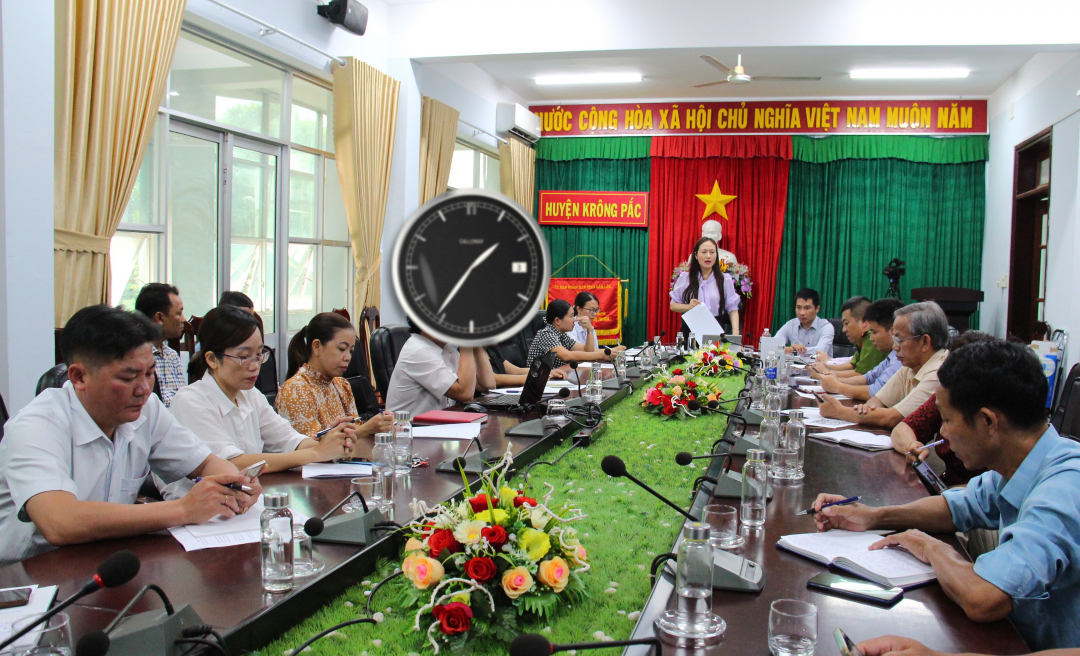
1:36
